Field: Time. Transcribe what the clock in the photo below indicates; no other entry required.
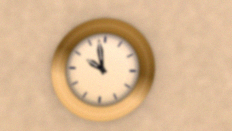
9:58
